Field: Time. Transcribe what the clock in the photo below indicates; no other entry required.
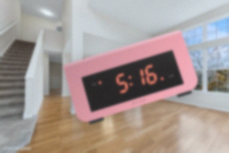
5:16
